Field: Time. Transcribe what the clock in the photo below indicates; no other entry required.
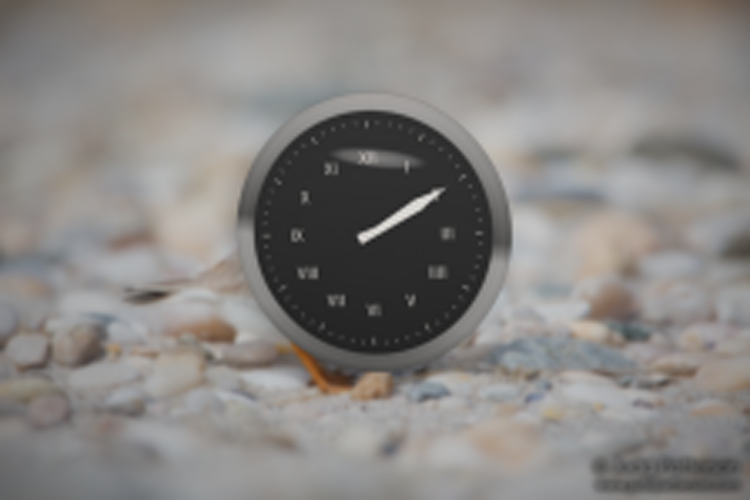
2:10
